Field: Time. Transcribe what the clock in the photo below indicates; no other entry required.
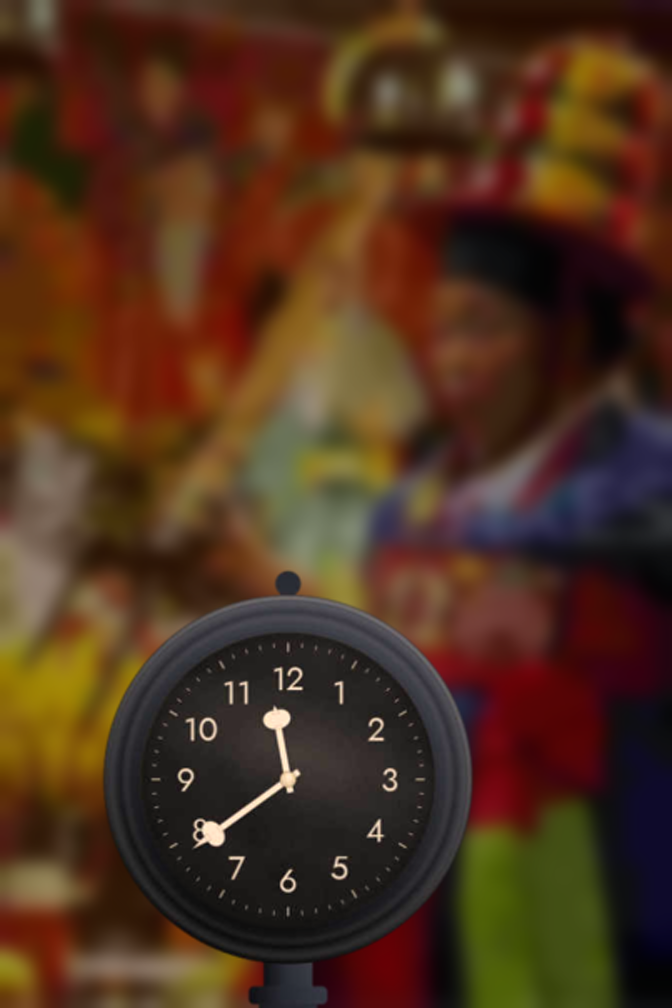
11:39
